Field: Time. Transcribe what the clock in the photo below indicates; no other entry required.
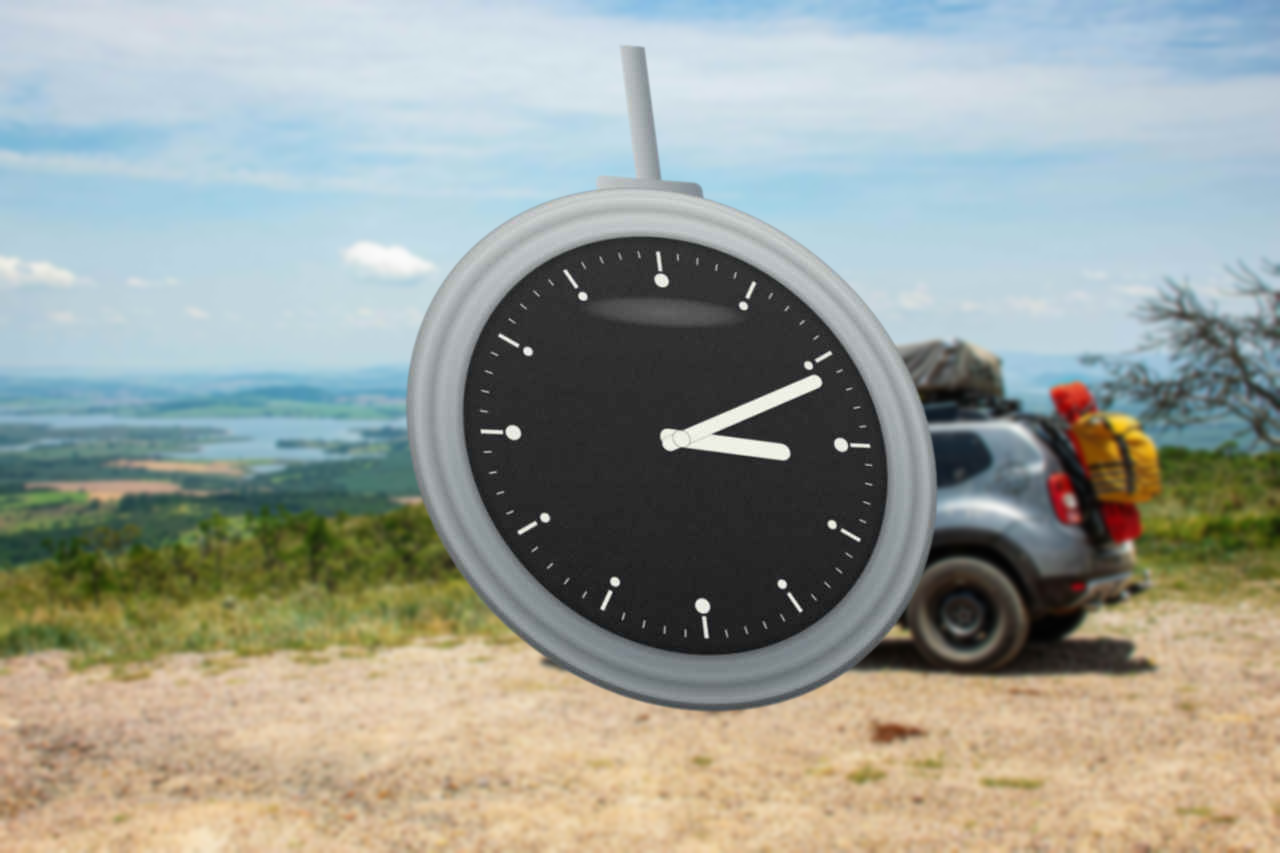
3:11
